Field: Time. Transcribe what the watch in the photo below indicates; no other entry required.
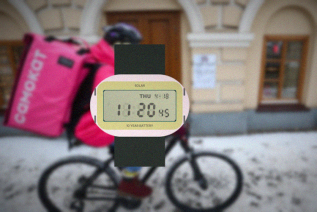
11:20:45
